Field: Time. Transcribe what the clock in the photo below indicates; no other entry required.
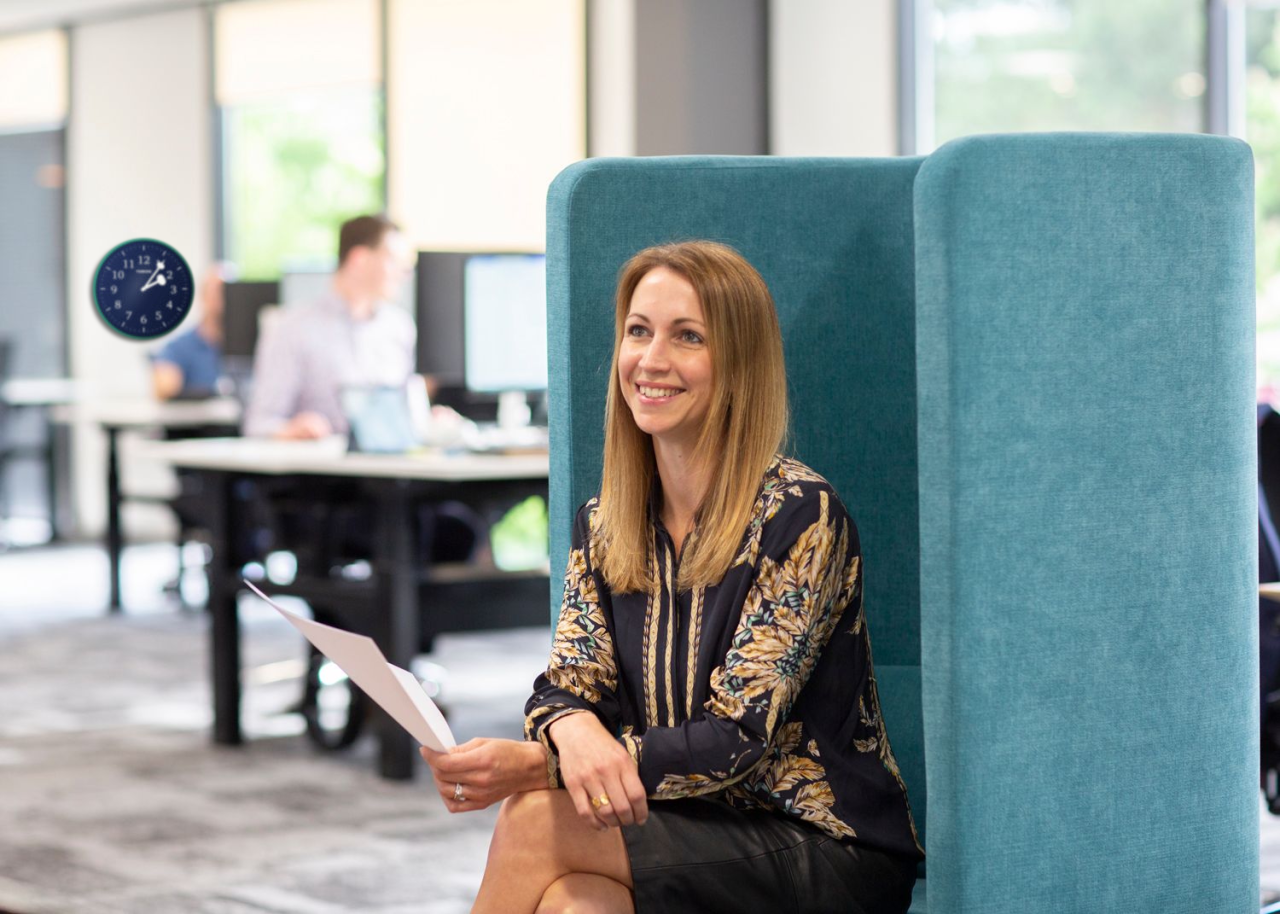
2:06
